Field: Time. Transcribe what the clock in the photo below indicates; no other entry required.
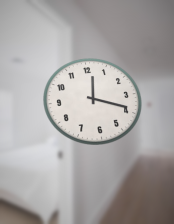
12:19
